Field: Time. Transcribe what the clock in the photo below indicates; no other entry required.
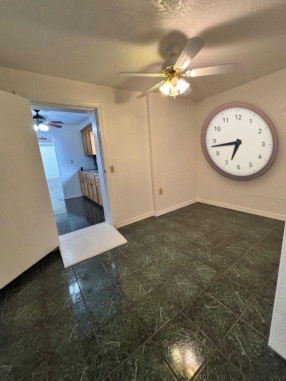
6:43
